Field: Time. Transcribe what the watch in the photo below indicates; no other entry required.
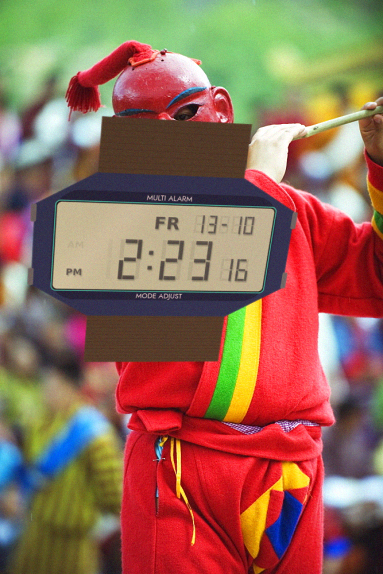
2:23:16
